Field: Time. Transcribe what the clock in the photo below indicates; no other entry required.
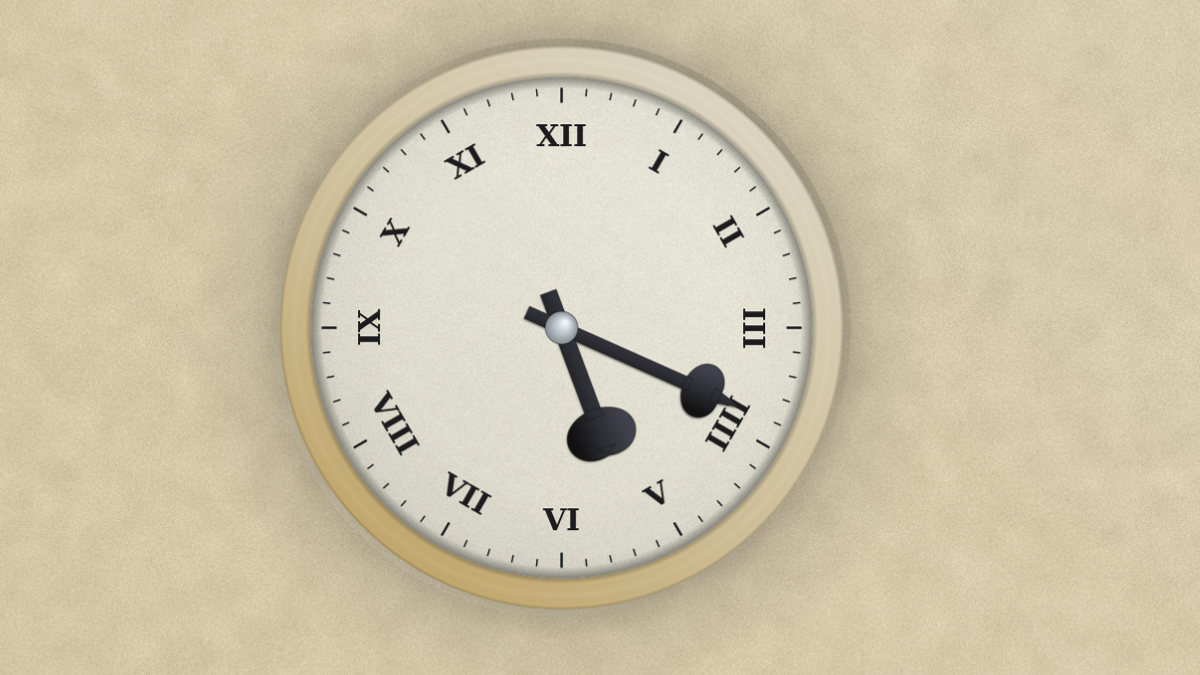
5:19
